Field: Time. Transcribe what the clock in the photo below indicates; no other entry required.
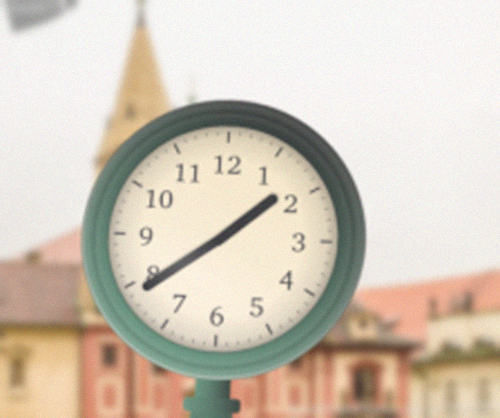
1:39
